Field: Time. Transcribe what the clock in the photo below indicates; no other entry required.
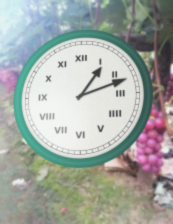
1:12
